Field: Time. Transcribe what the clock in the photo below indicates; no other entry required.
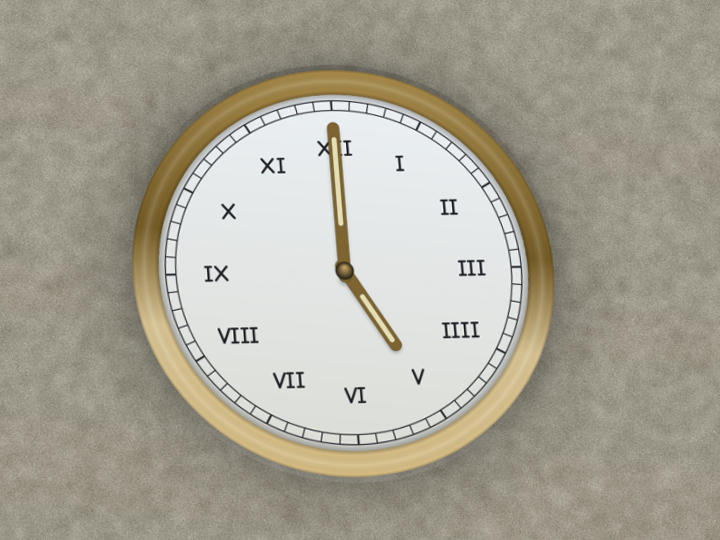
5:00
